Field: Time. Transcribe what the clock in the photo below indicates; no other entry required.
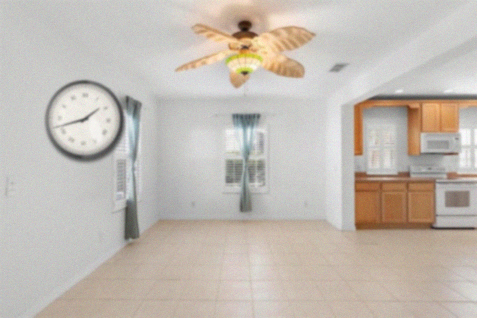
1:42
